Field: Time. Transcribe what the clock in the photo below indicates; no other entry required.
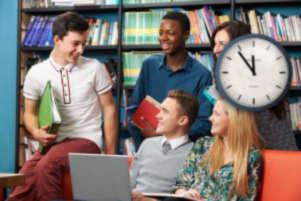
11:54
